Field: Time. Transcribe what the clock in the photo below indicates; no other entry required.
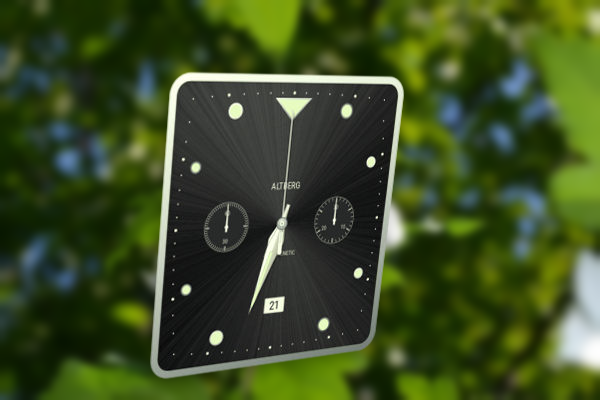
6:33
